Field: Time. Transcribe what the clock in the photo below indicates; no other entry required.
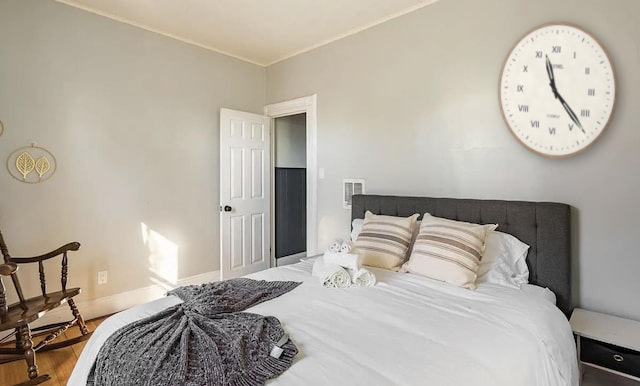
11:23
